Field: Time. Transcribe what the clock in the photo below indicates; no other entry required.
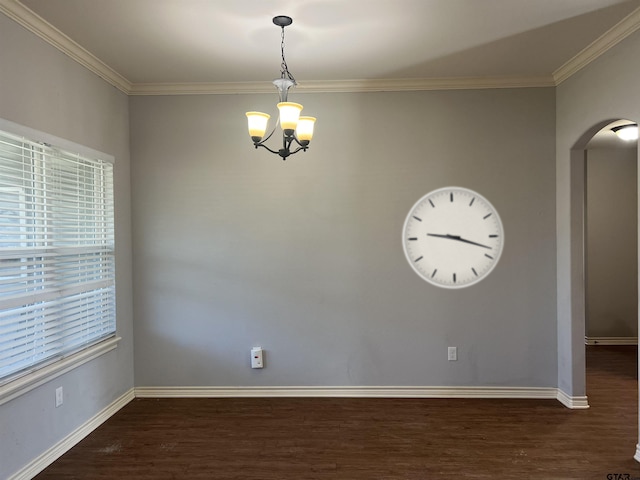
9:18
